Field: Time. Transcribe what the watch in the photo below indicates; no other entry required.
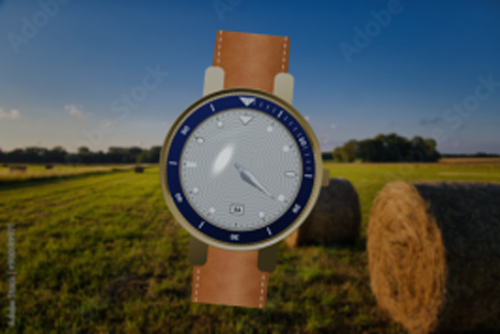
4:21
